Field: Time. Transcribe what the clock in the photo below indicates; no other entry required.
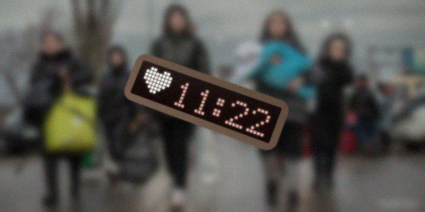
11:22
